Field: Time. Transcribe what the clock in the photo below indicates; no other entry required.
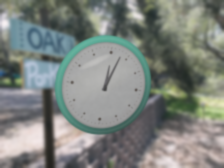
12:03
